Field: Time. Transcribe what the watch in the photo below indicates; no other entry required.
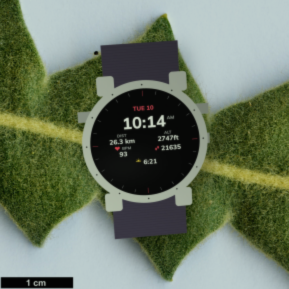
10:14
